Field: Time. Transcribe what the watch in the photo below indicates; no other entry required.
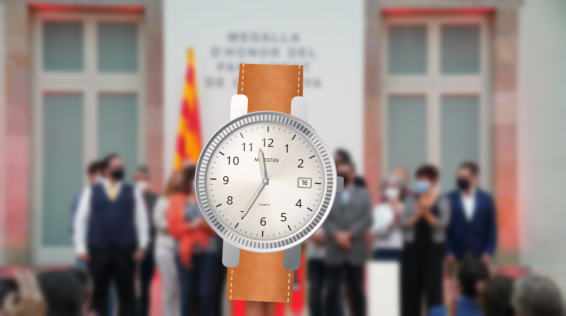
11:35
